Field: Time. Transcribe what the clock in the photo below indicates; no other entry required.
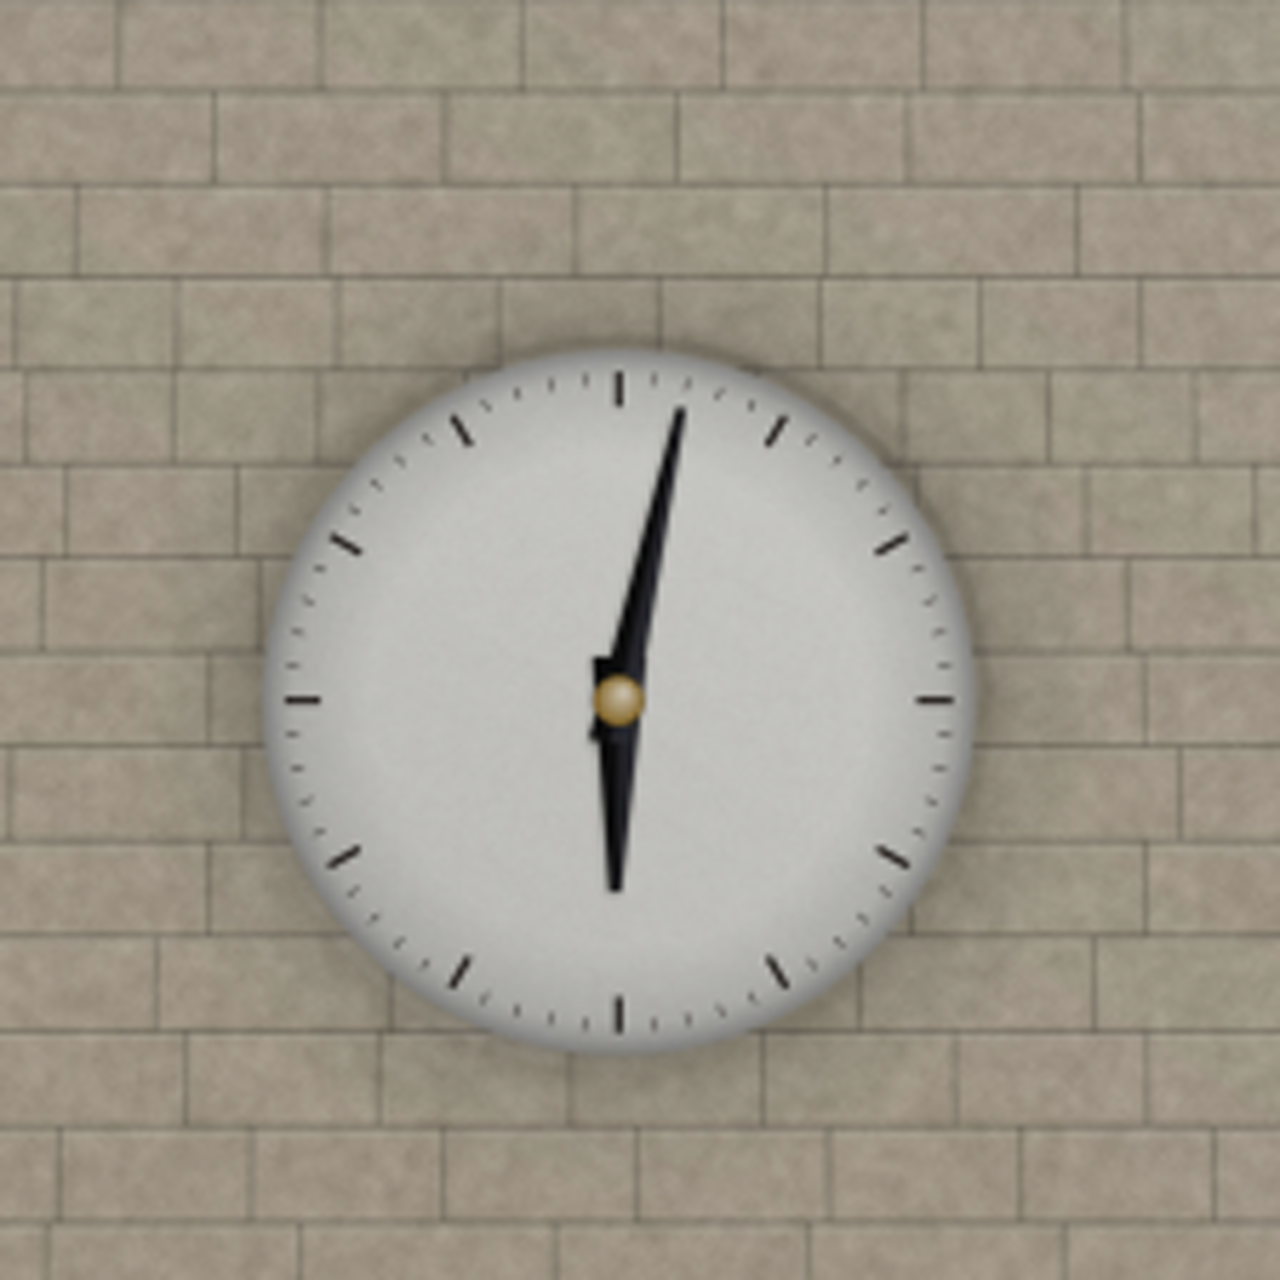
6:02
